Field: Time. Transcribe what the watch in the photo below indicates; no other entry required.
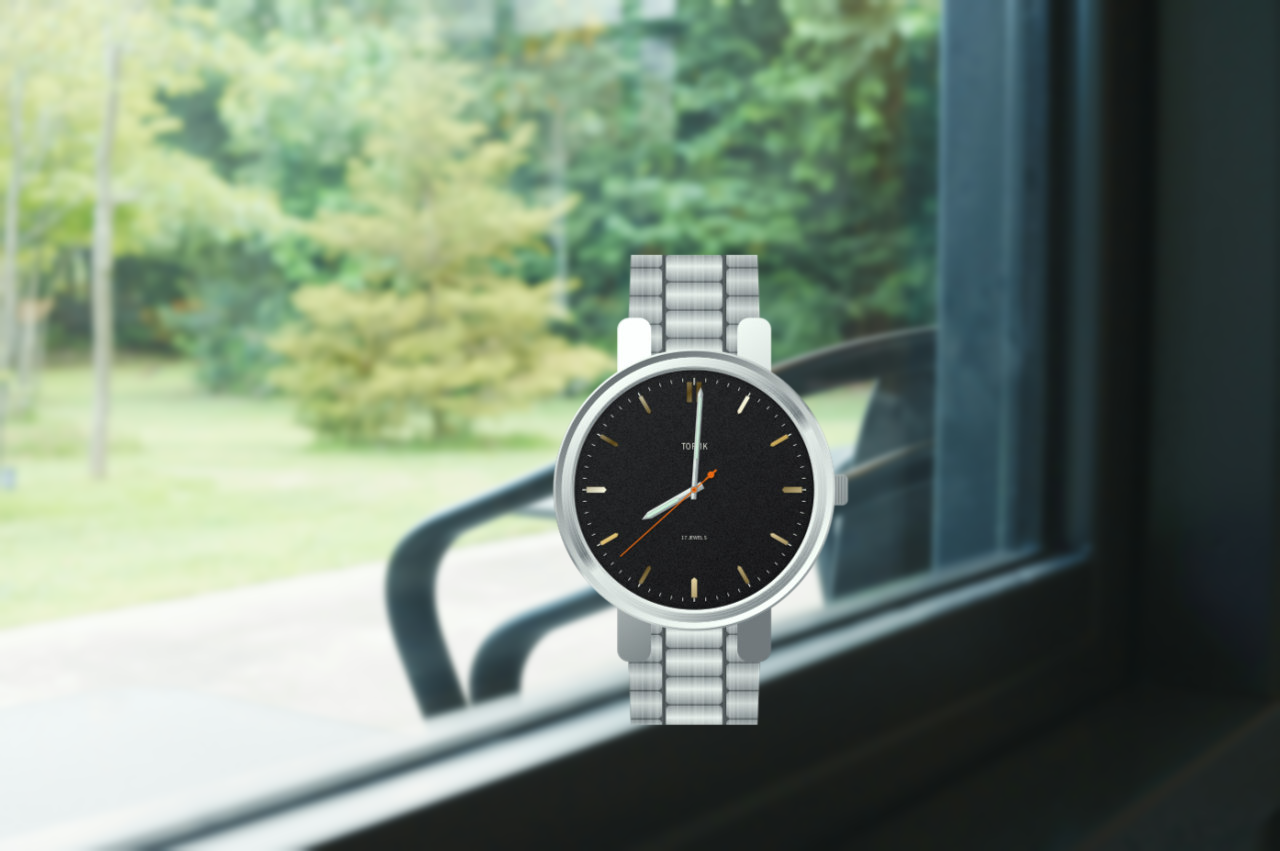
8:00:38
